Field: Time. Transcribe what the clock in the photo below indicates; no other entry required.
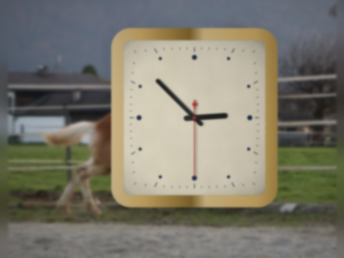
2:52:30
